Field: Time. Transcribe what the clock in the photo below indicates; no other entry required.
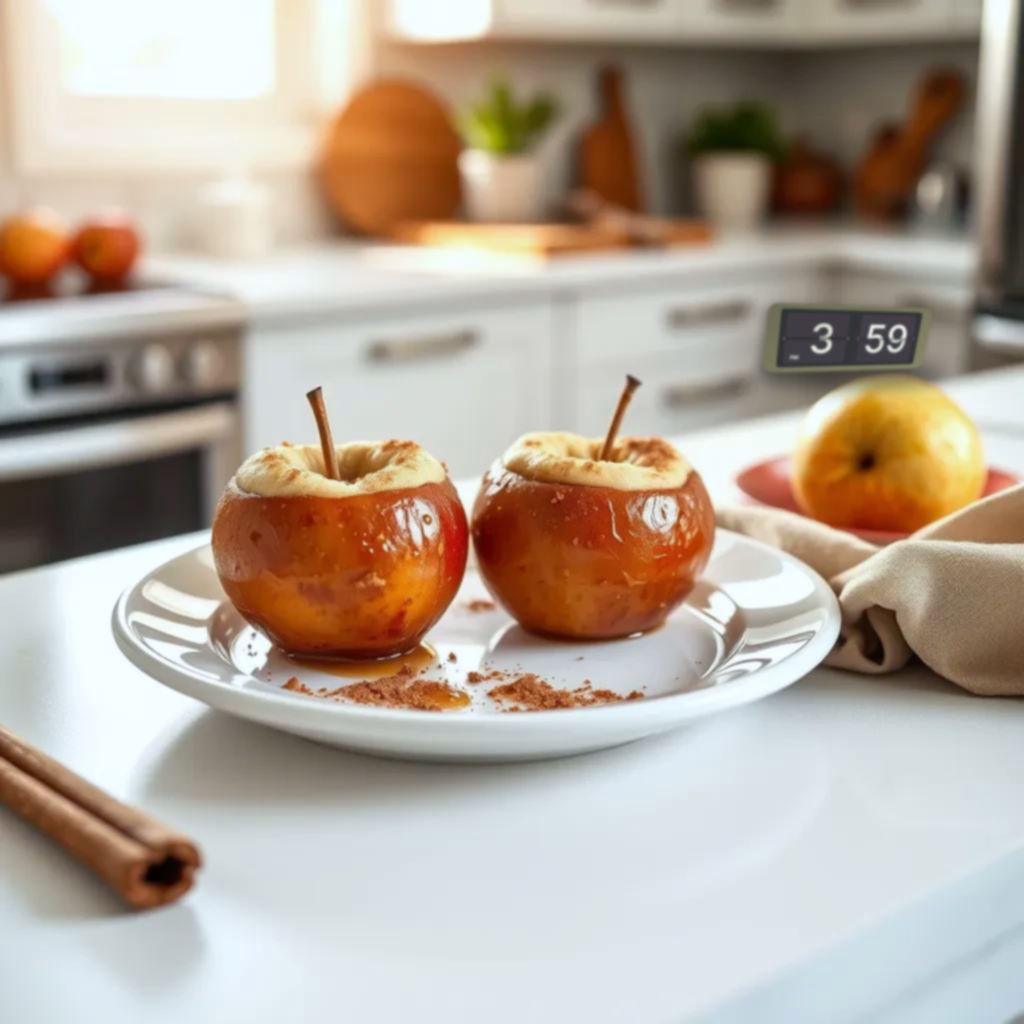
3:59
